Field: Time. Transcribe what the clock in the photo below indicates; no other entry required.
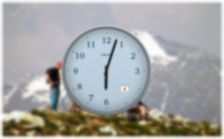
6:03
